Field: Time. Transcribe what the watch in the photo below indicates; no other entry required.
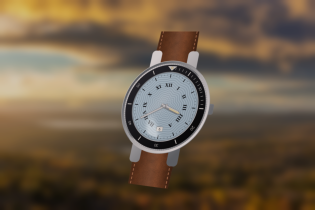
3:40
